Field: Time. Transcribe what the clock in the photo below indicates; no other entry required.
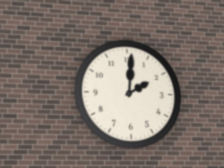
2:01
